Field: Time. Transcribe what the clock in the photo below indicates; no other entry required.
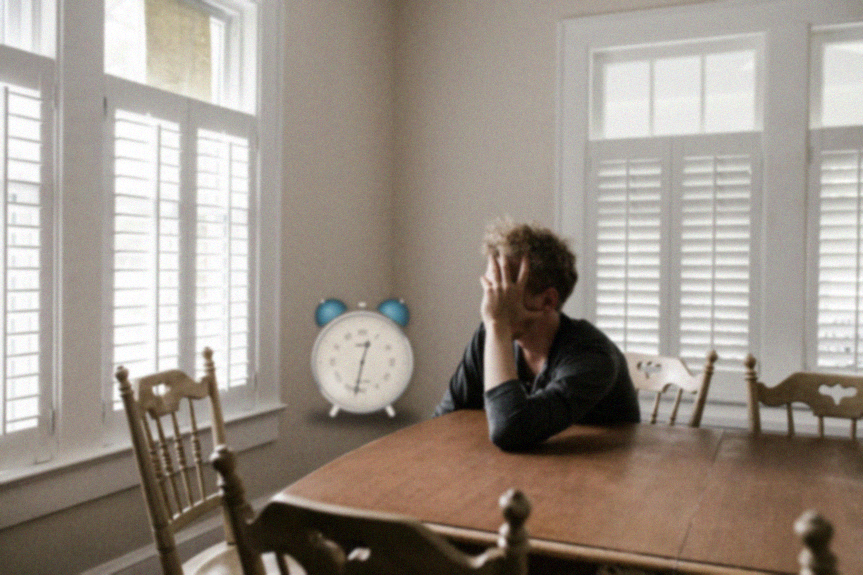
12:32
